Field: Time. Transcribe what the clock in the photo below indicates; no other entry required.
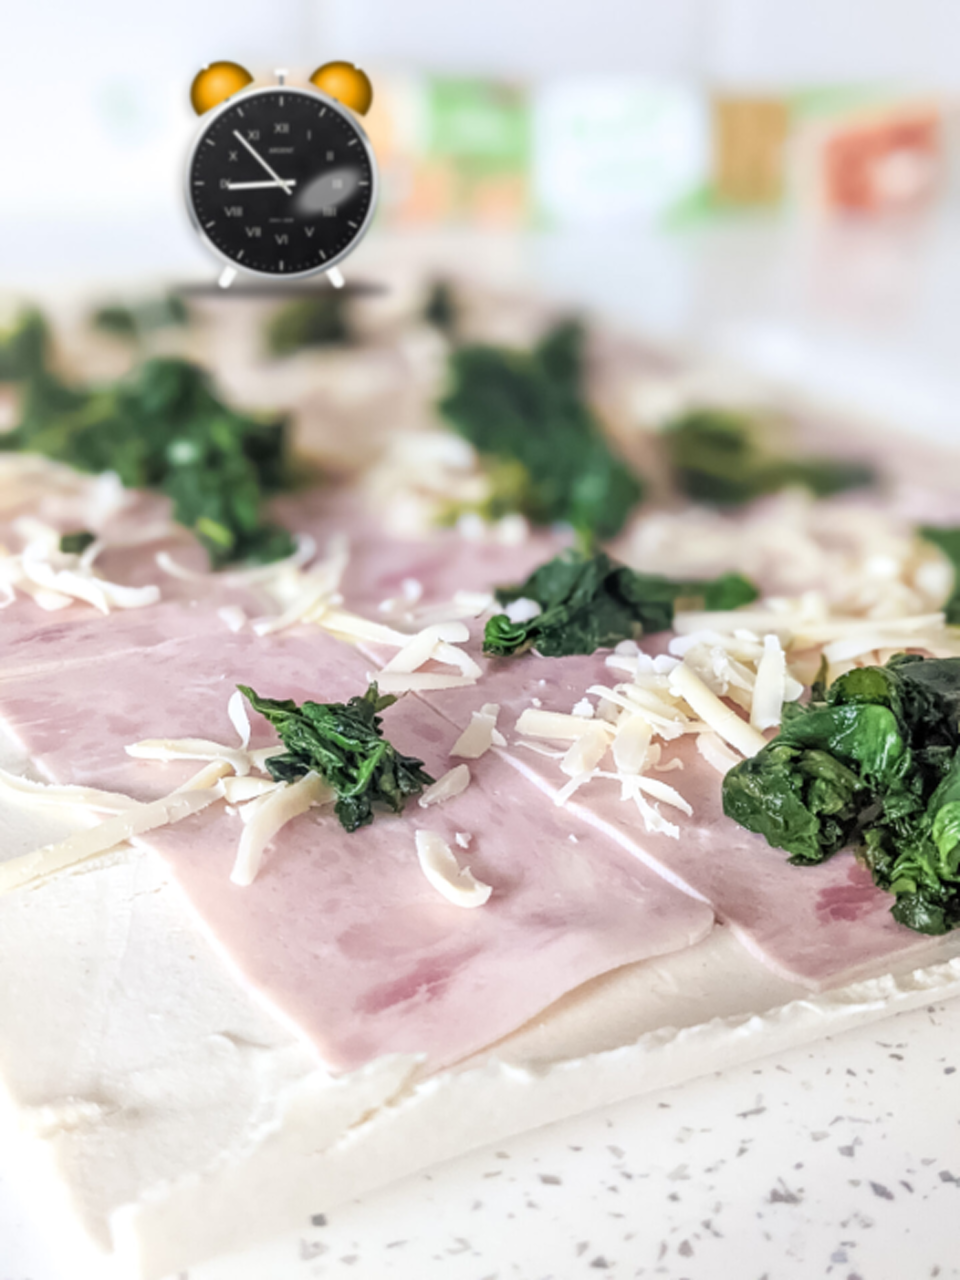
8:53
